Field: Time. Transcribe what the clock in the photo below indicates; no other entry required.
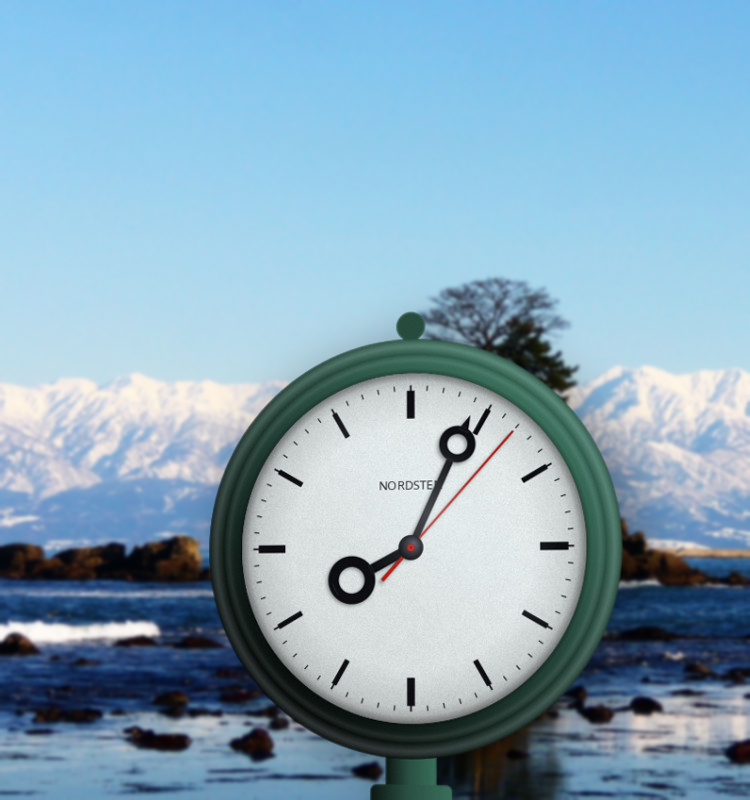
8:04:07
